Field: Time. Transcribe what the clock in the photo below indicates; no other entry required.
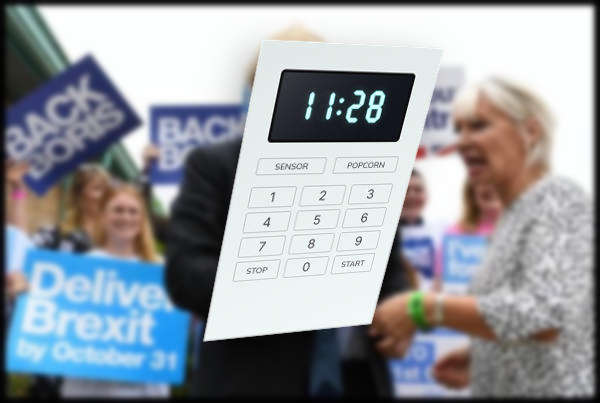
11:28
